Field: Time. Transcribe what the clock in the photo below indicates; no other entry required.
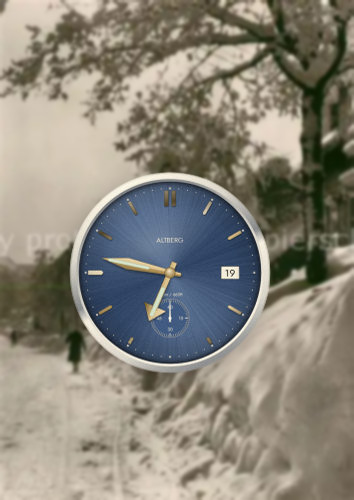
6:47
